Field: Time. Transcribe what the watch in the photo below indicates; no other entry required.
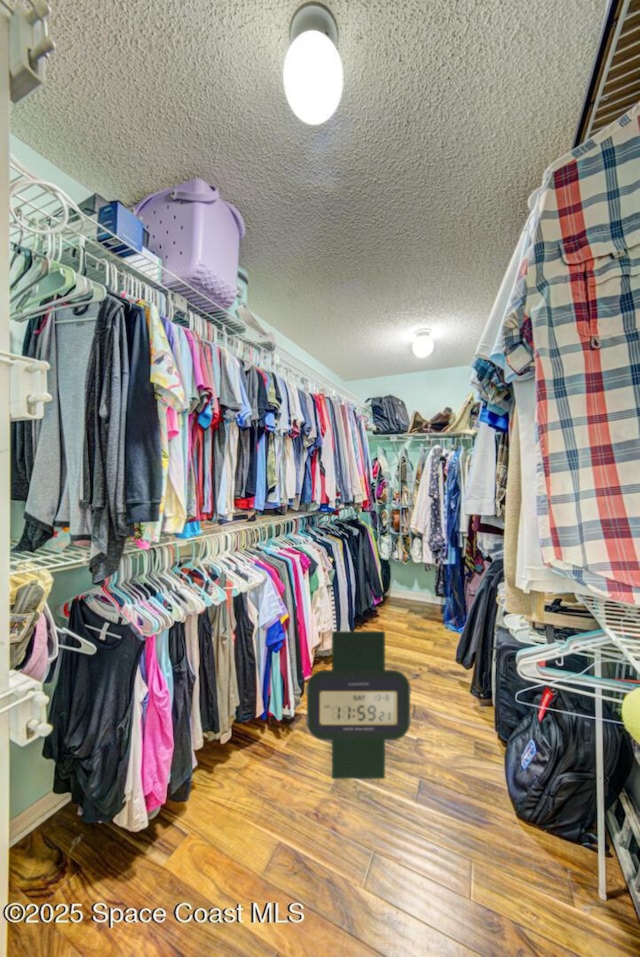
11:59
